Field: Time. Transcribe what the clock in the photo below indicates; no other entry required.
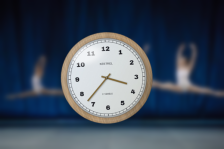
3:37
